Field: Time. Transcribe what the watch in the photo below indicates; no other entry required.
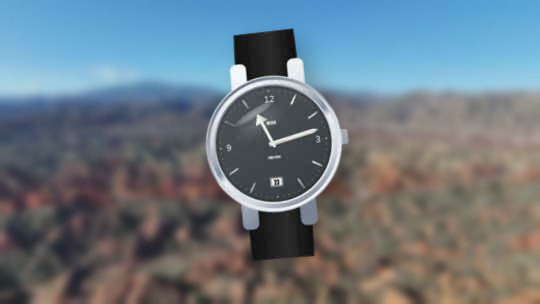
11:13
